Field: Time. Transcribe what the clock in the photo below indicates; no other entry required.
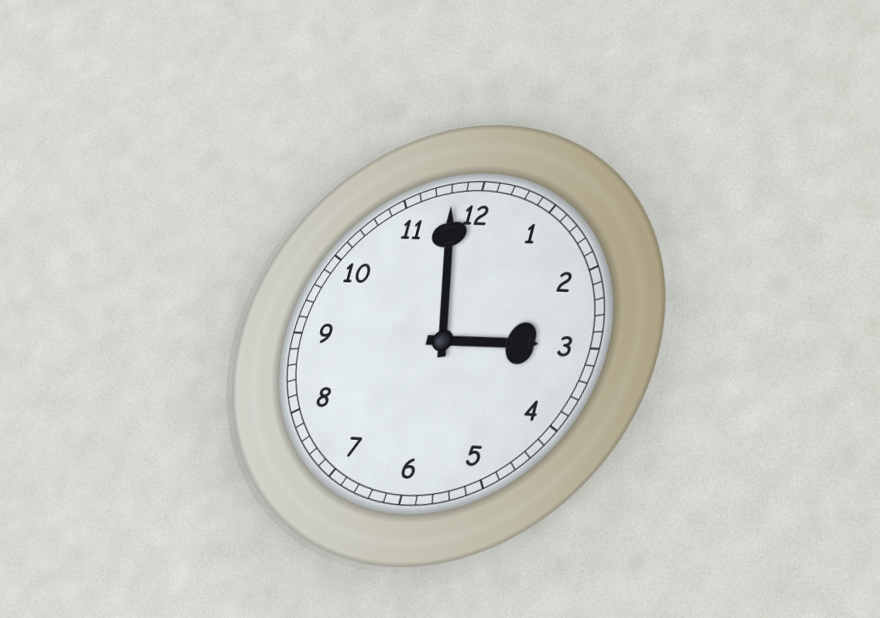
2:58
